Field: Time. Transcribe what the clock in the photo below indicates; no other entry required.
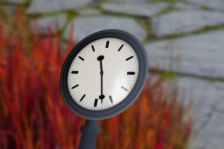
11:28
